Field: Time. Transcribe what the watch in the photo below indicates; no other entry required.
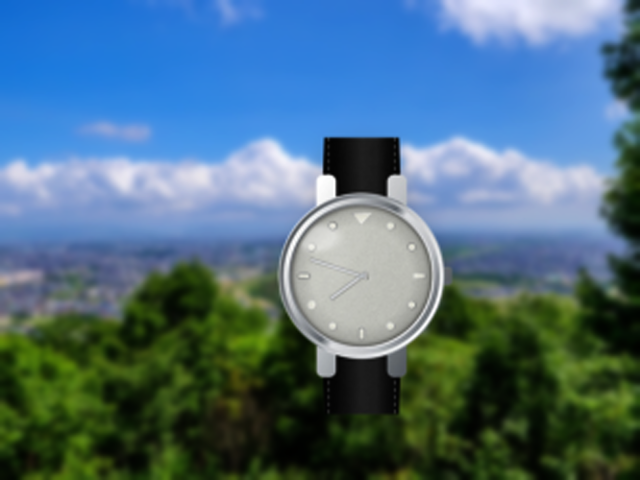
7:48
